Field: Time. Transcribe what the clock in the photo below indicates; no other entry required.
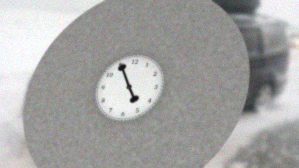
4:55
